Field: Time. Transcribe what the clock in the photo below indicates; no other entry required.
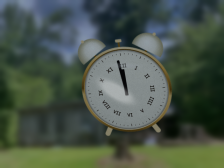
11:59
